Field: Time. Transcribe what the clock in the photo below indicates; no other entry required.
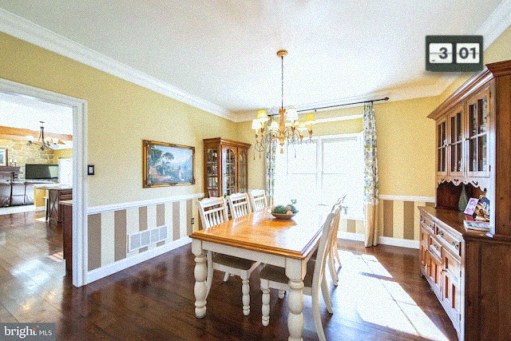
3:01
